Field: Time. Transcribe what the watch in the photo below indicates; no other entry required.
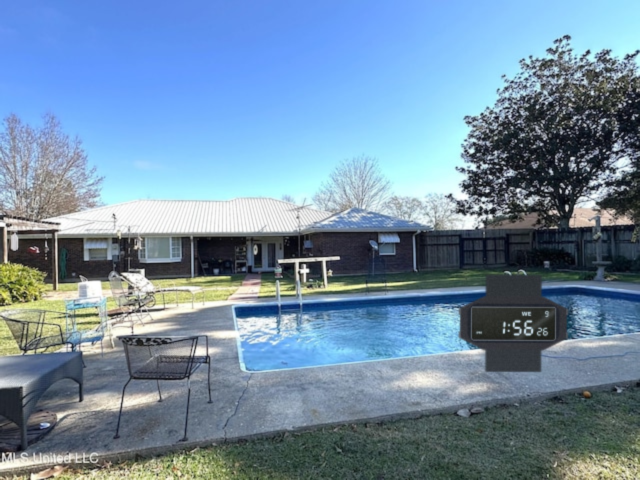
1:56
